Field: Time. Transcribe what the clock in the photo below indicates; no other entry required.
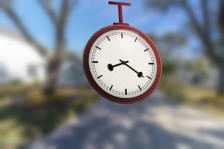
8:21
